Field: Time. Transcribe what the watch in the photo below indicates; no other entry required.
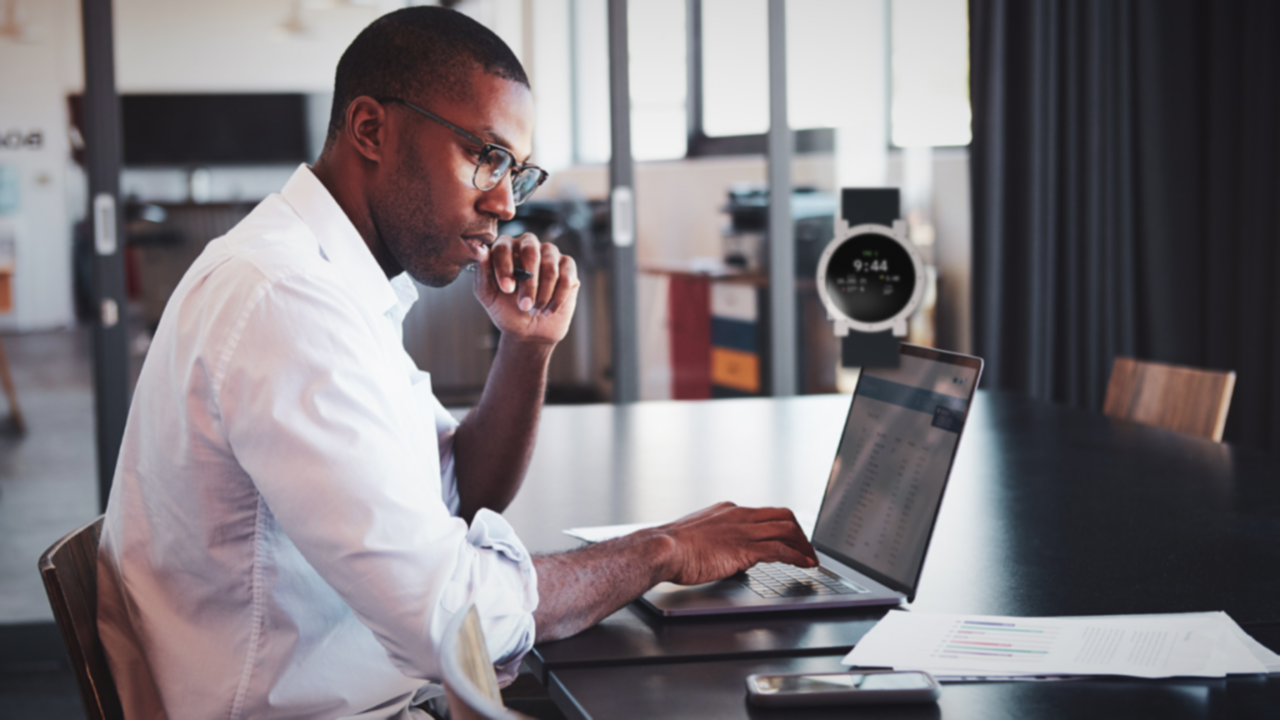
9:44
